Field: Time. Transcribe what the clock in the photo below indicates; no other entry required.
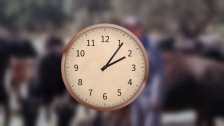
2:06
